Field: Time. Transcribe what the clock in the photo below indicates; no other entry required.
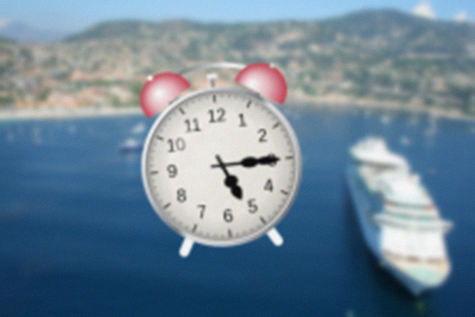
5:15
